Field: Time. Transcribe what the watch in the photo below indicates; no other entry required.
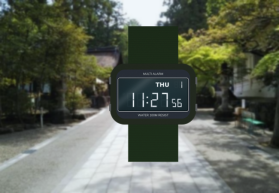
11:27:56
